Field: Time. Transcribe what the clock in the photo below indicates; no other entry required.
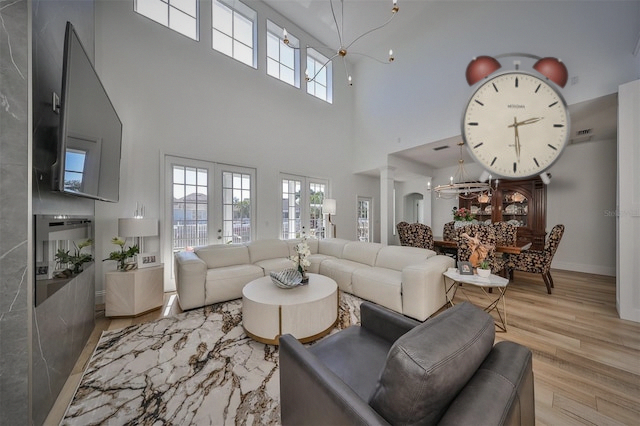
2:29
